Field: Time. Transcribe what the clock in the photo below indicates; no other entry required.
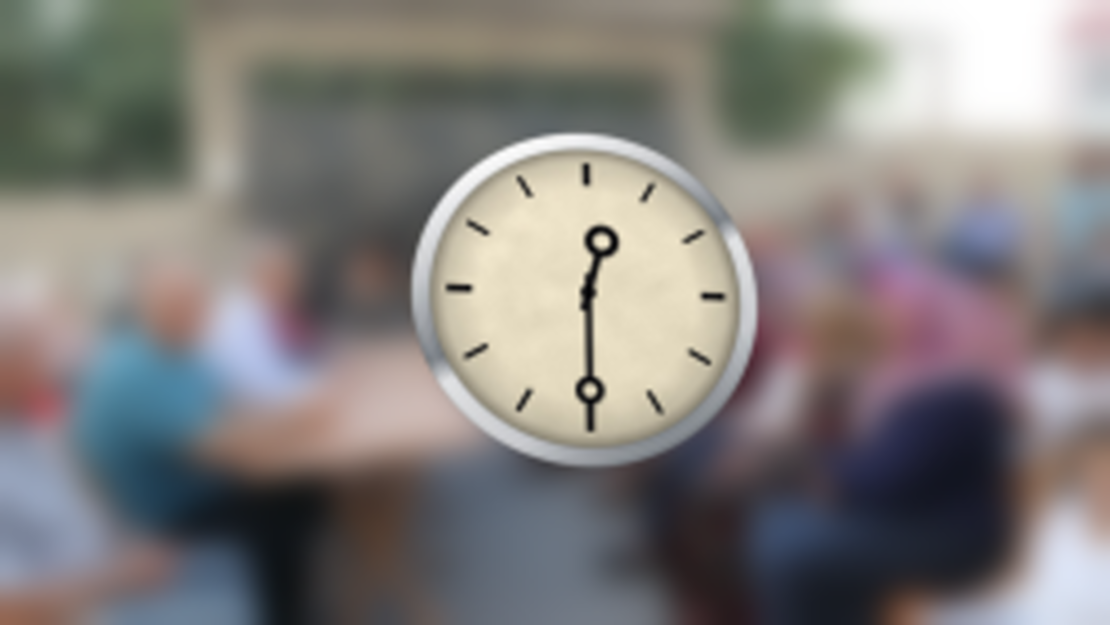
12:30
